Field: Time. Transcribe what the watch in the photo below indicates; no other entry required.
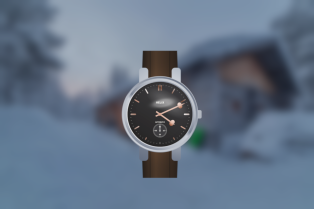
4:11
